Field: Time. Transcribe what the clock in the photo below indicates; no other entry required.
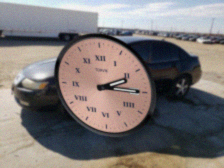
2:15
